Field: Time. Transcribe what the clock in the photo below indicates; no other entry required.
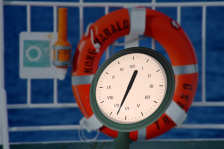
12:33
